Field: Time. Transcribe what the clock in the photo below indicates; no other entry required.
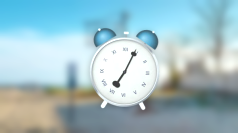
7:04
